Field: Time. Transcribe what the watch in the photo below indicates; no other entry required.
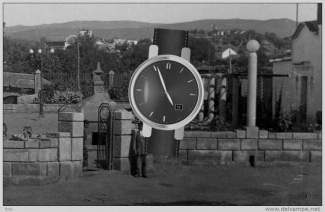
4:56
